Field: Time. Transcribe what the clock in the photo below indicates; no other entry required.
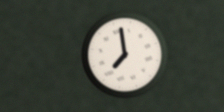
8:02
